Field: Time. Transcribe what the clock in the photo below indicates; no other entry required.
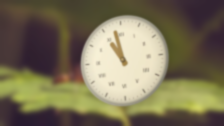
10:58
